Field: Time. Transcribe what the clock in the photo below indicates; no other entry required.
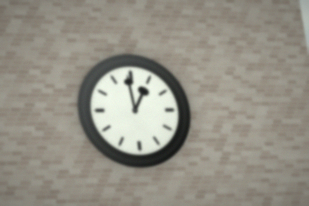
12:59
